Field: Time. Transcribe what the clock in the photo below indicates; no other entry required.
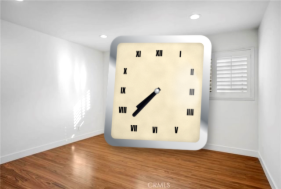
7:37
